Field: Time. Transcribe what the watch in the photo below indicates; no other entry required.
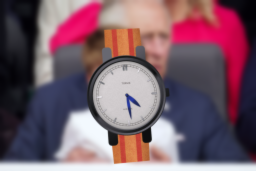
4:29
